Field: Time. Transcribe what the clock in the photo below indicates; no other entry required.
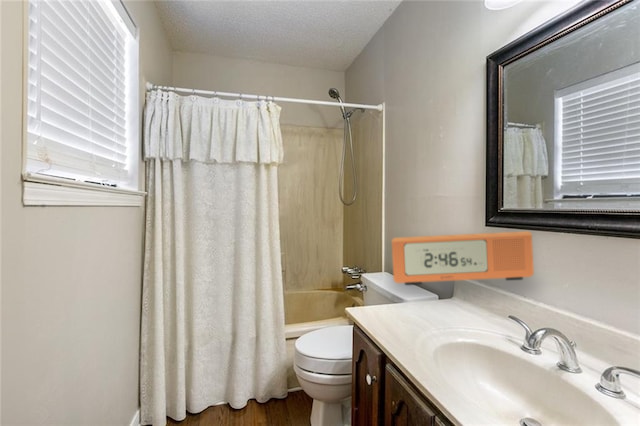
2:46
